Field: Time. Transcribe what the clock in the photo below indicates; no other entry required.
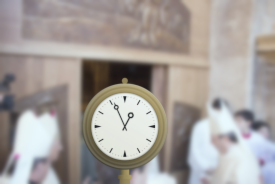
12:56
